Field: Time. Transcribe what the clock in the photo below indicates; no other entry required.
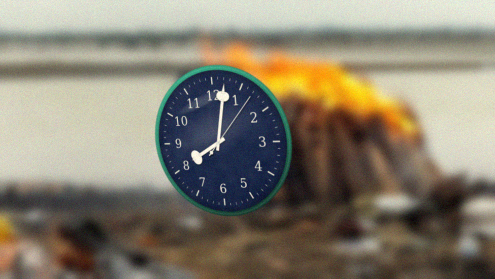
8:02:07
